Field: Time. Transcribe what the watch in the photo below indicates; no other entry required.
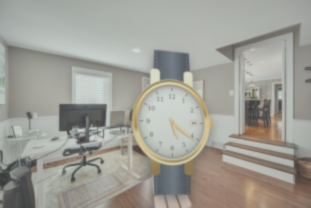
5:21
